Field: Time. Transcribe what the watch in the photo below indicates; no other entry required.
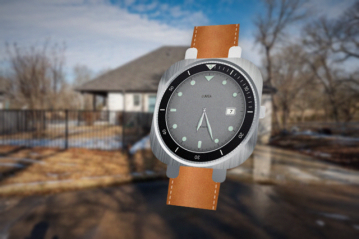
6:26
